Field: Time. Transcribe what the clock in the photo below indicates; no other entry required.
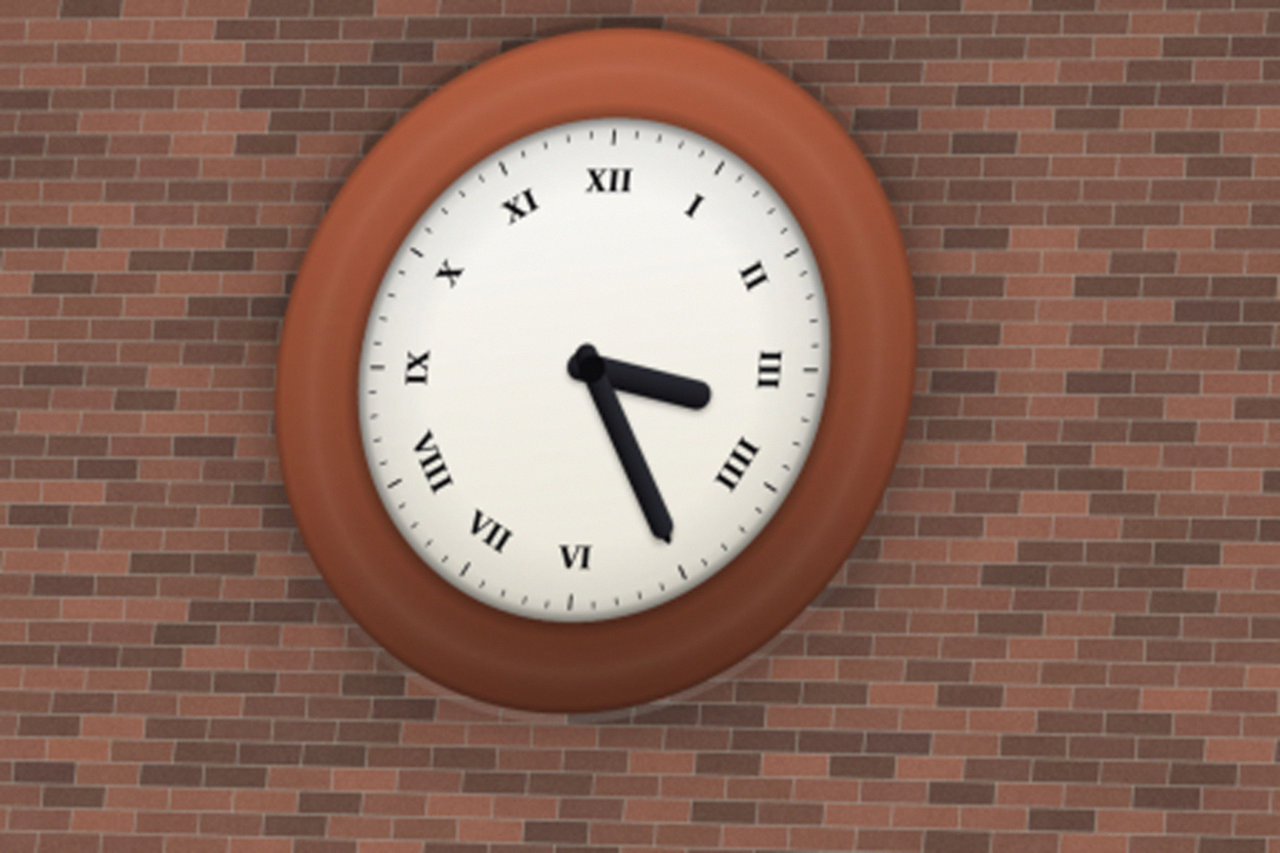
3:25
